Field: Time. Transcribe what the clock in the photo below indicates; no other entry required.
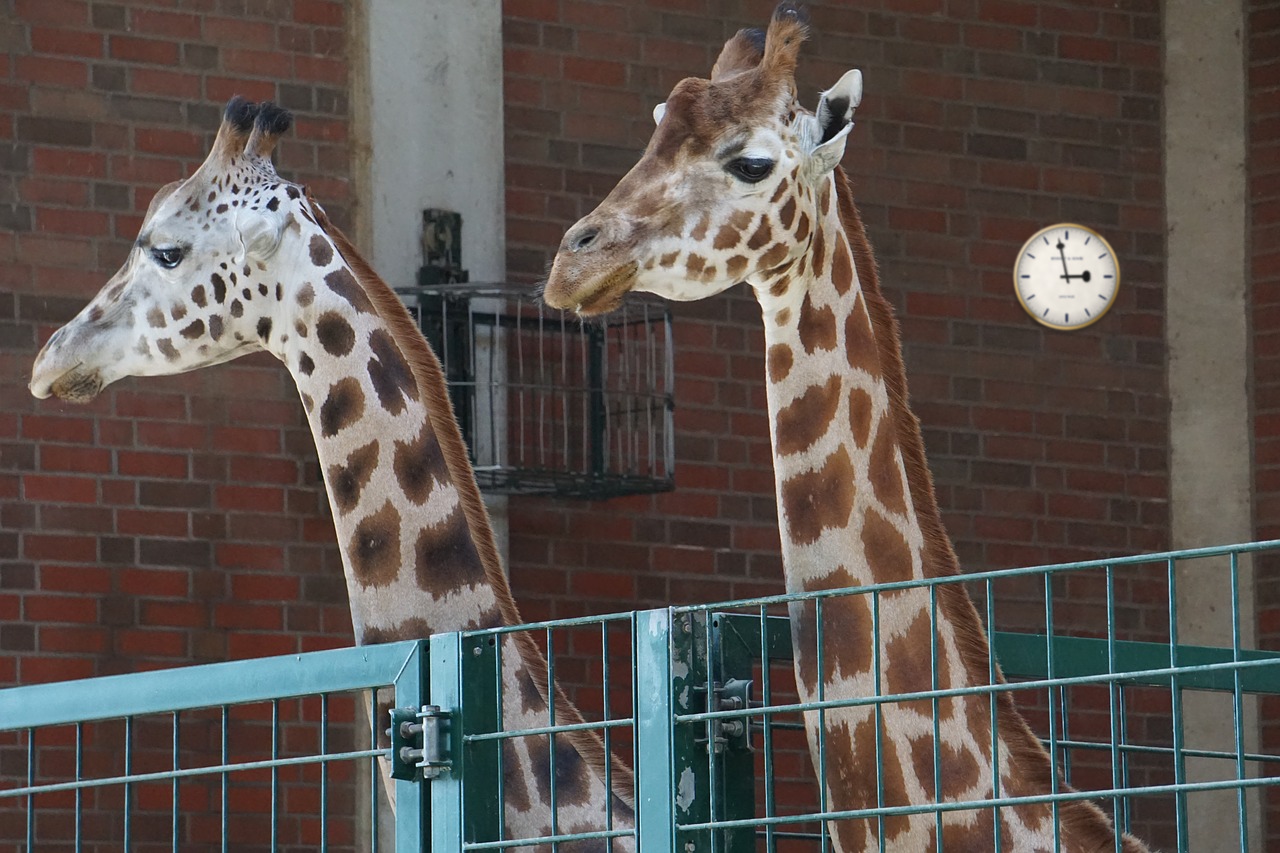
2:58
